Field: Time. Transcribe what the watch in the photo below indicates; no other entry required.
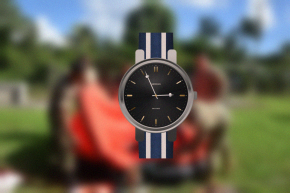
2:56
